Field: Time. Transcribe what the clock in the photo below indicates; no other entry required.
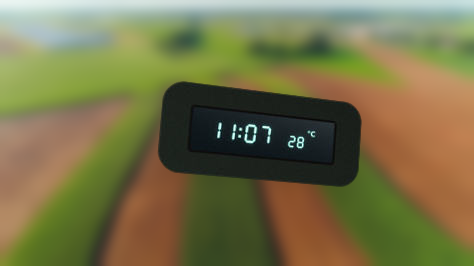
11:07
